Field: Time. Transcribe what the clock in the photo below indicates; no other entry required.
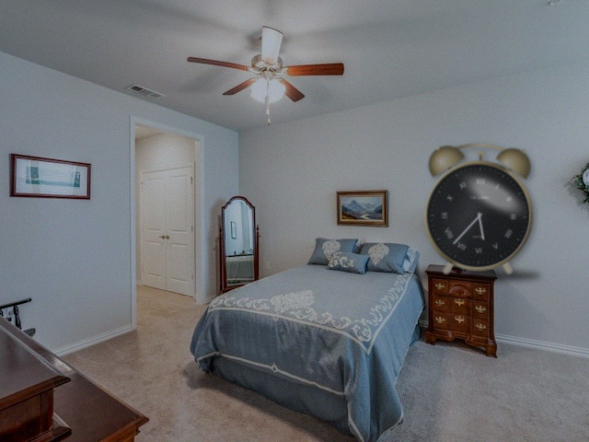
5:37
